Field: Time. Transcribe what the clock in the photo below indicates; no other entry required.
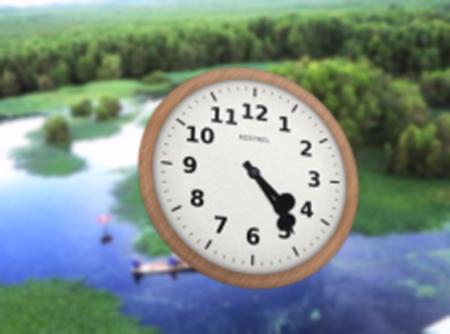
4:24
